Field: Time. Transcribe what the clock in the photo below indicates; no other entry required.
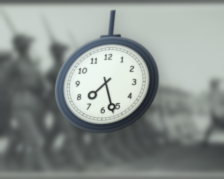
7:27
